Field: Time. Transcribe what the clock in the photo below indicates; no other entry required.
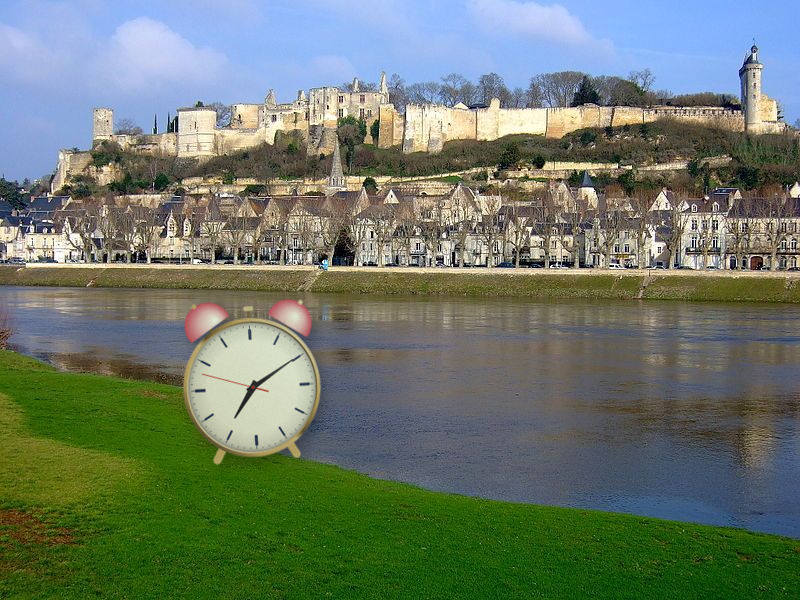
7:09:48
